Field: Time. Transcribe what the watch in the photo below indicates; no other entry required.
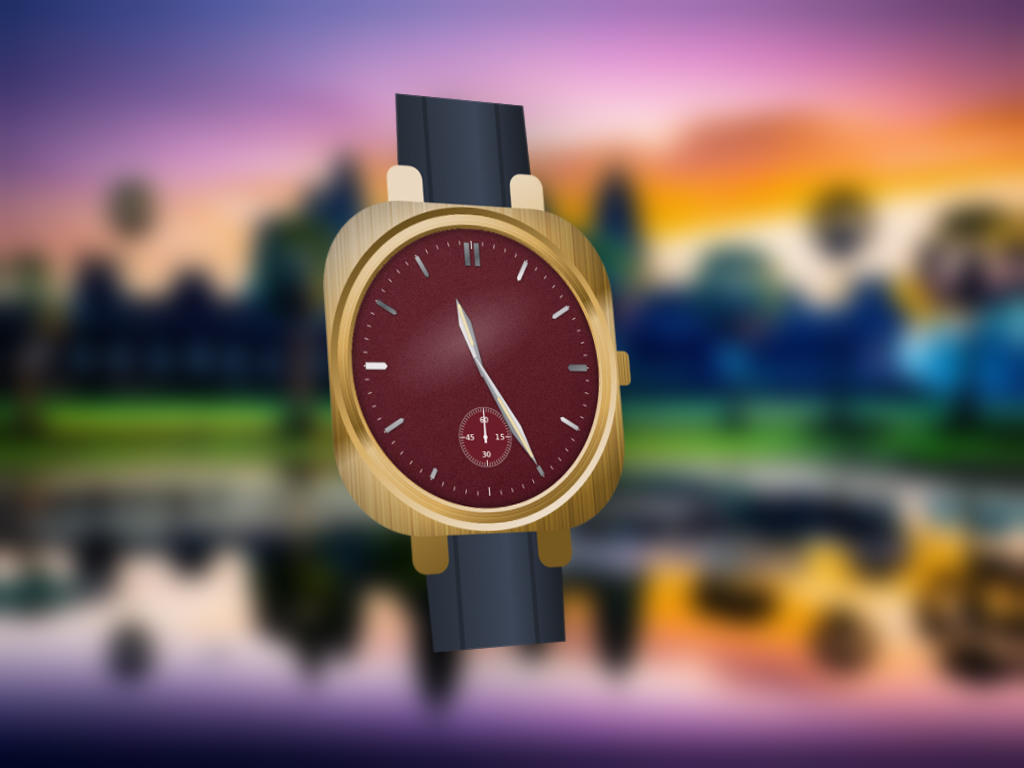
11:25
